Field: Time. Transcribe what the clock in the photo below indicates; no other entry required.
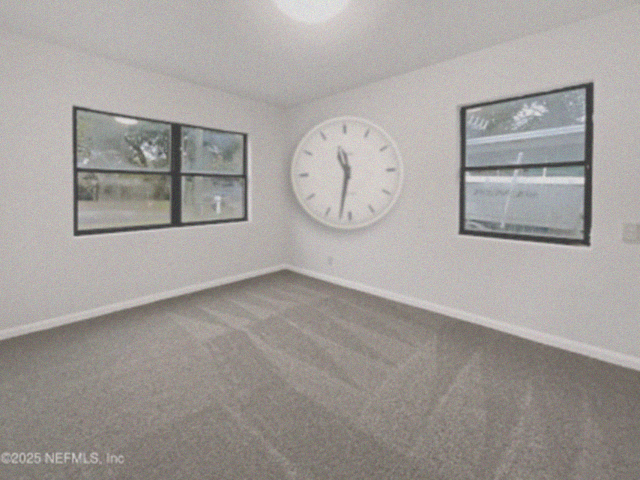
11:32
